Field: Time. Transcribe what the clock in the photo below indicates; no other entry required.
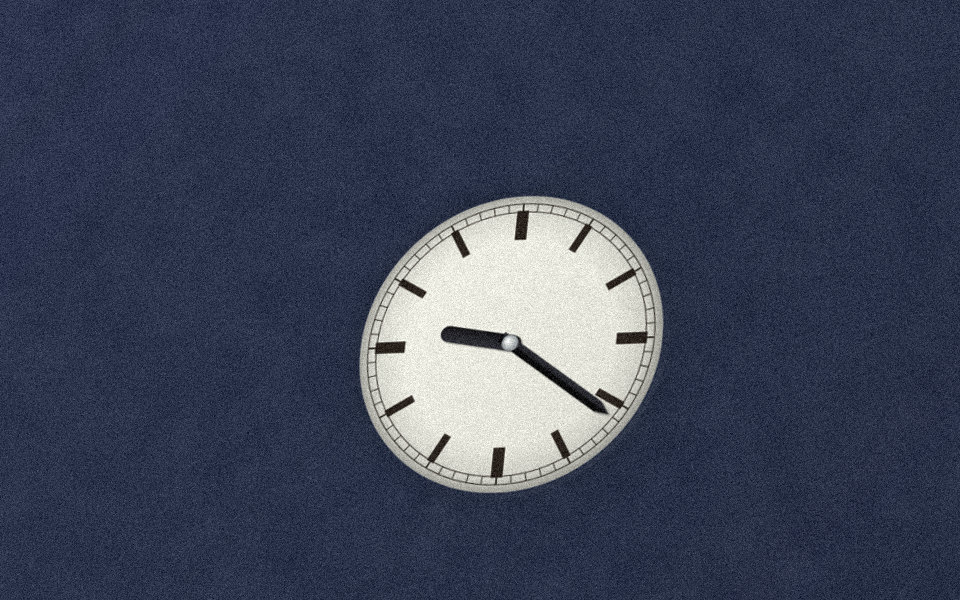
9:21
